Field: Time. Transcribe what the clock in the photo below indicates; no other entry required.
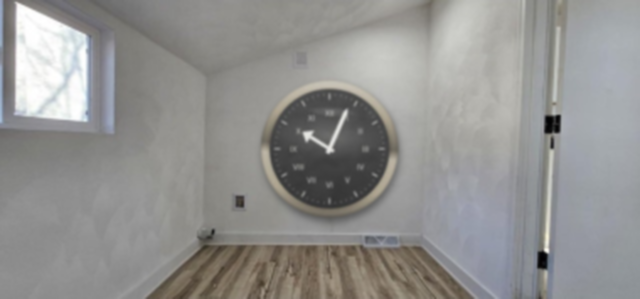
10:04
